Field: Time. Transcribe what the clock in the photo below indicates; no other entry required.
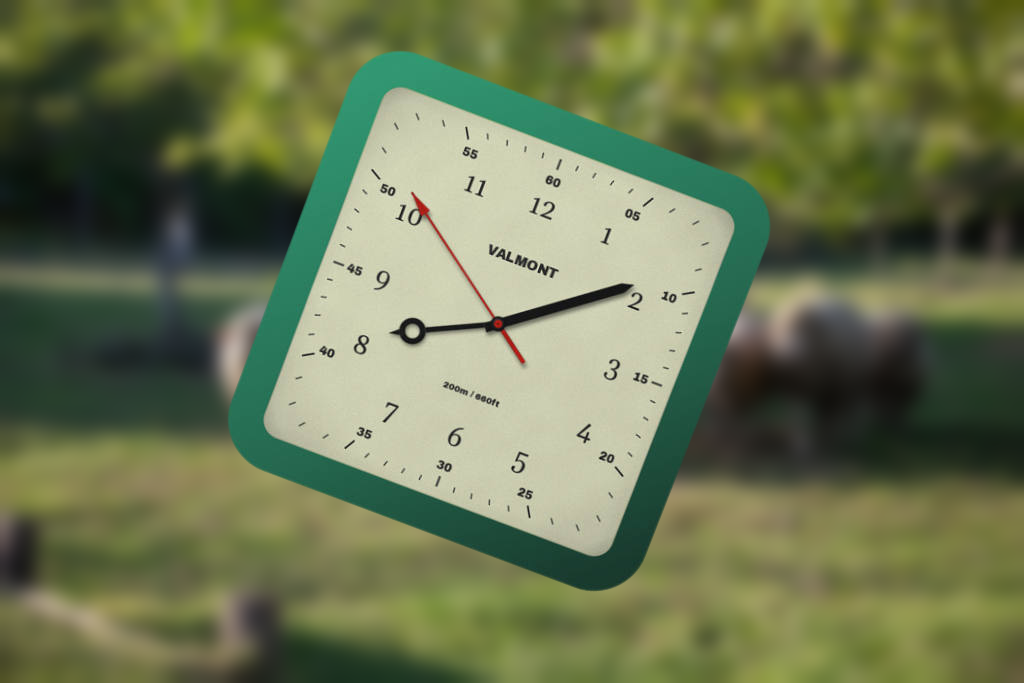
8:08:51
